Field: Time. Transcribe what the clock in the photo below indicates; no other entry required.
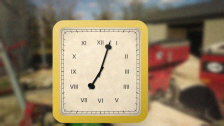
7:03
